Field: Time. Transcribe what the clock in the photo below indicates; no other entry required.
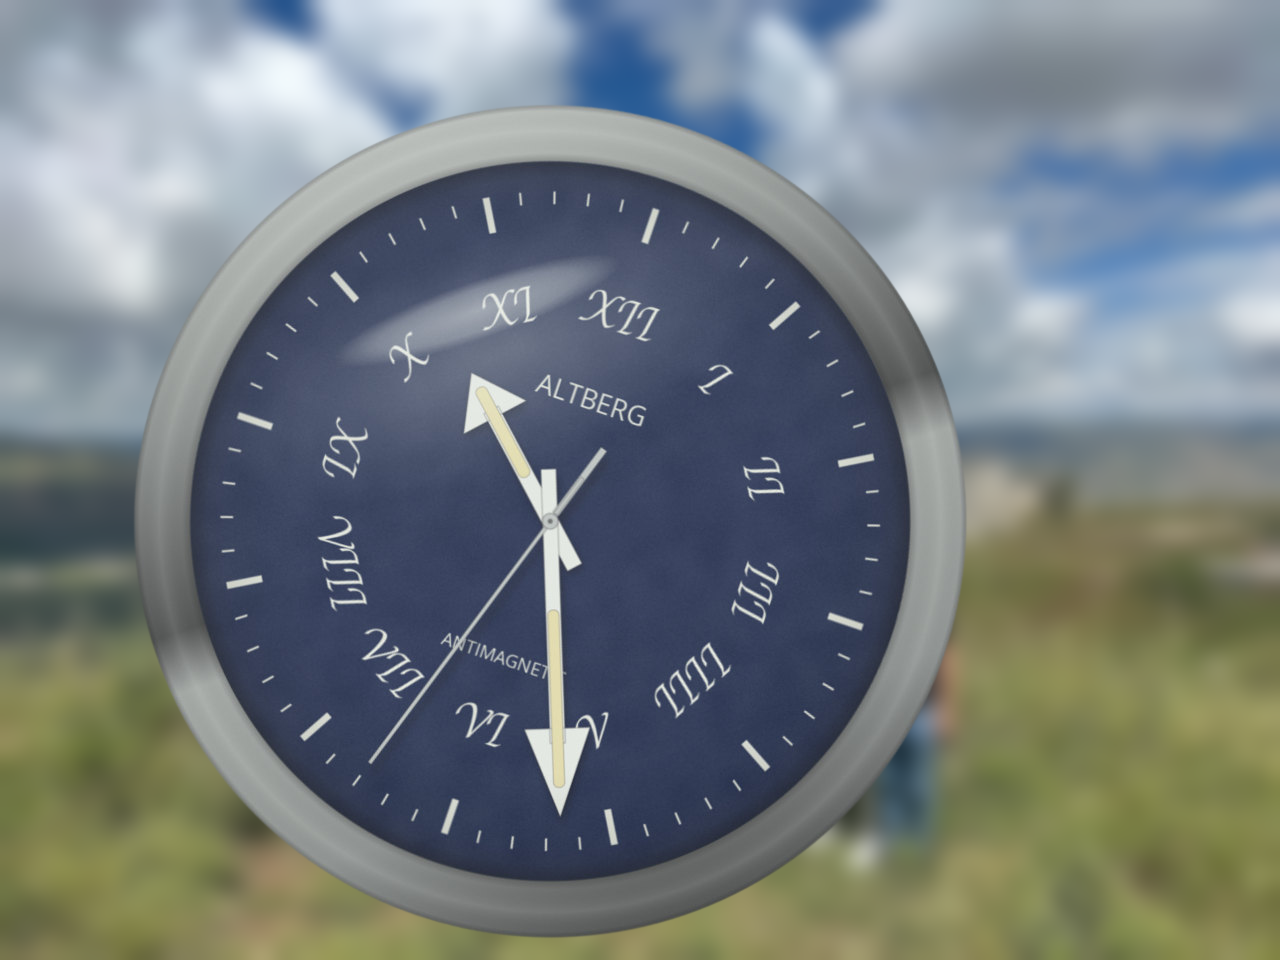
10:26:33
